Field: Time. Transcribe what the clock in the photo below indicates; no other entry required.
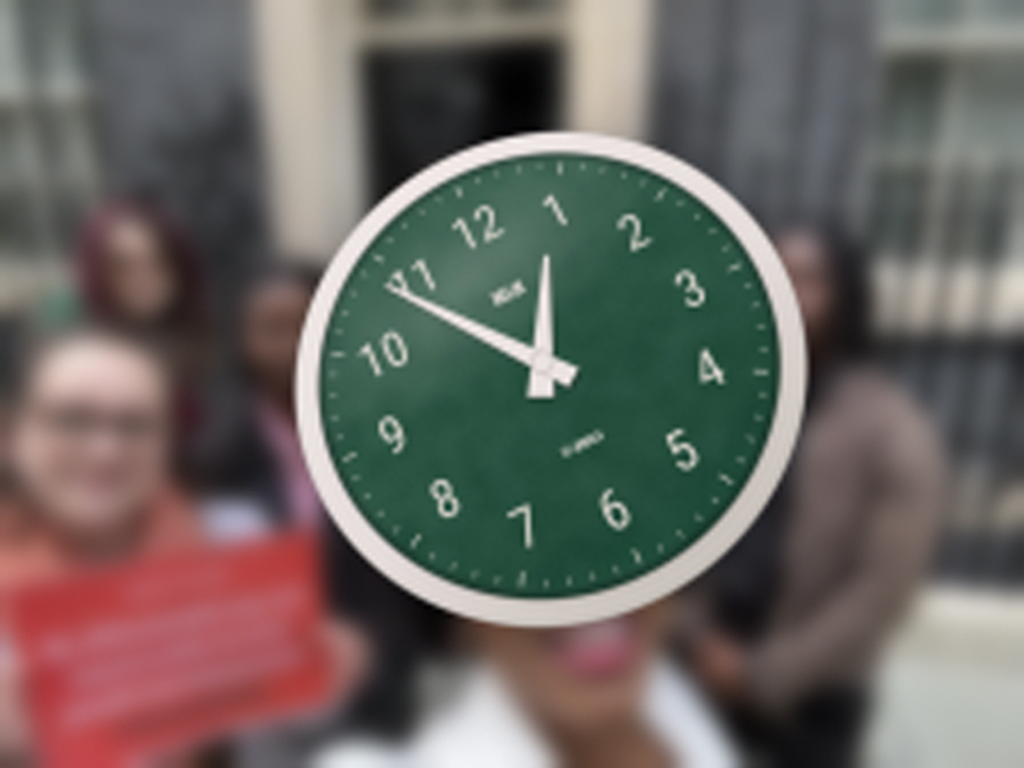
12:54
